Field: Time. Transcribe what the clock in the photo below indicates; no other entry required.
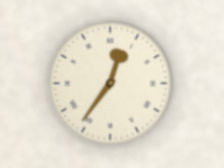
12:36
